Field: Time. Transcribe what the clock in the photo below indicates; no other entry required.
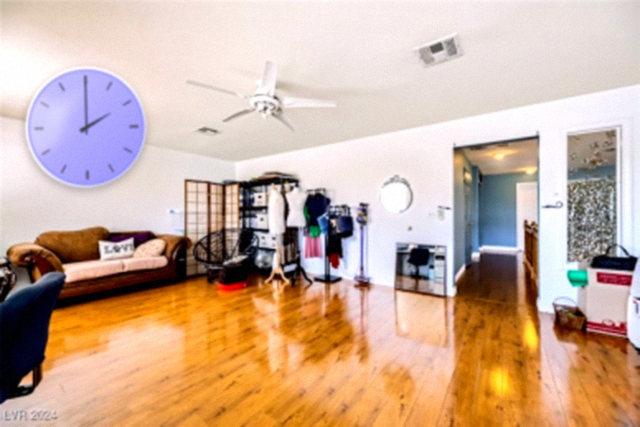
2:00
